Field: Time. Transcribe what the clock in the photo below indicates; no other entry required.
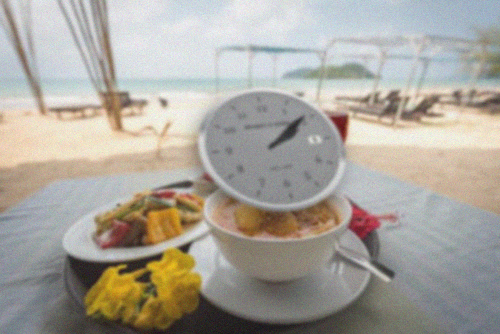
2:09
